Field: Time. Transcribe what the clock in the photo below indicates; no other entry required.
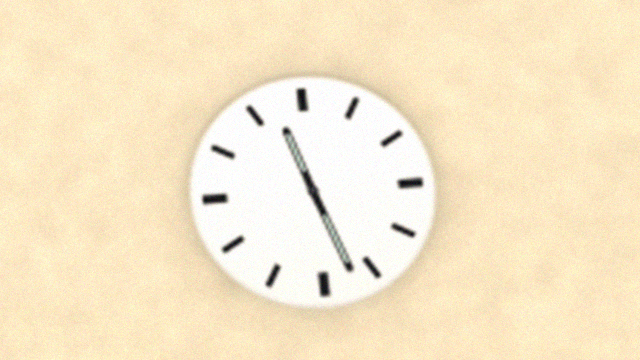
11:27
